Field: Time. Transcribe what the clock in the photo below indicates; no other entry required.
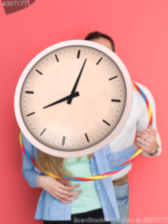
8:02
